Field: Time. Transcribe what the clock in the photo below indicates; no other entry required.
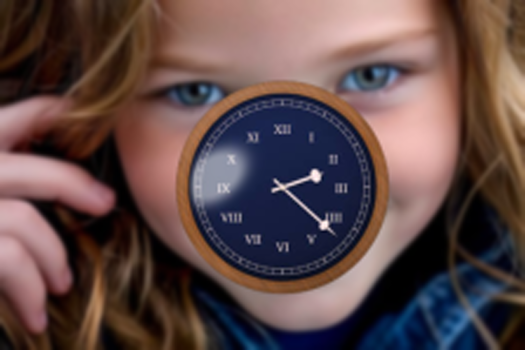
2:22
